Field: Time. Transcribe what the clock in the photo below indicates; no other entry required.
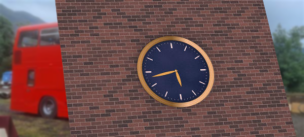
5:43
